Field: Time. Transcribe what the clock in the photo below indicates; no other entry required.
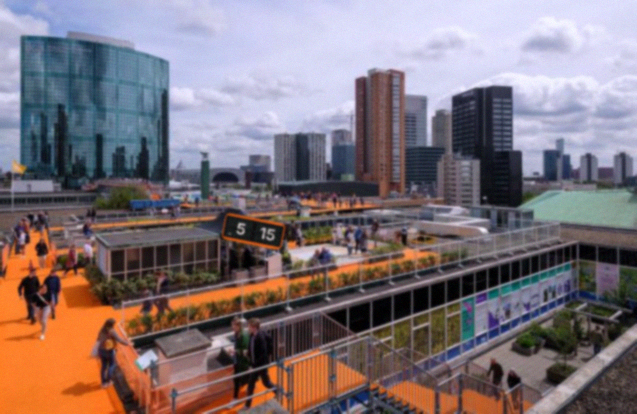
5:15
